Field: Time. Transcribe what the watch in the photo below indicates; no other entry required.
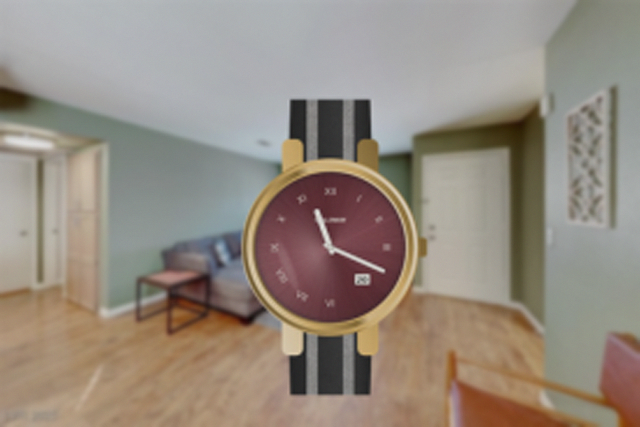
11:19
